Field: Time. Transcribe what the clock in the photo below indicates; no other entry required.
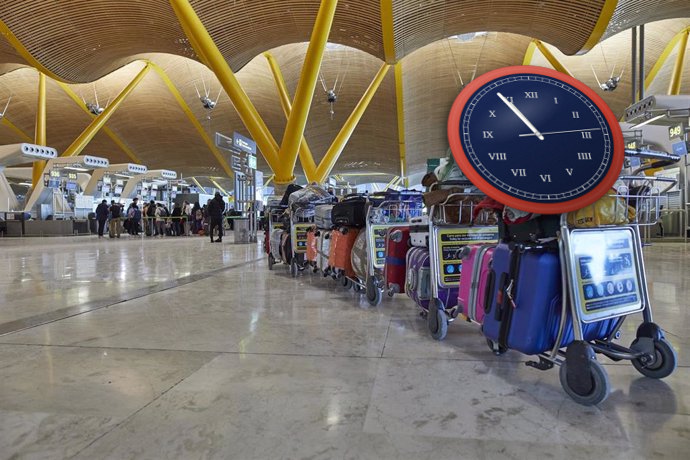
10:54:14
